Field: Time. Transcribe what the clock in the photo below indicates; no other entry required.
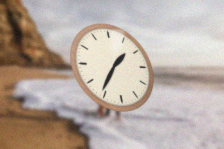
1:36
